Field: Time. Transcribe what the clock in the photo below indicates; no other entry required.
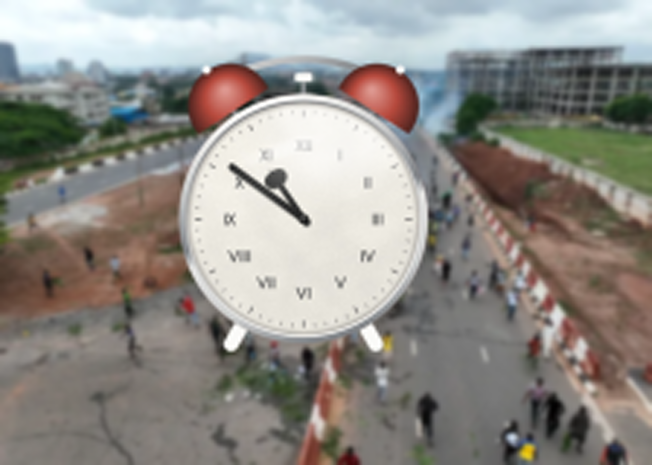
10:51
